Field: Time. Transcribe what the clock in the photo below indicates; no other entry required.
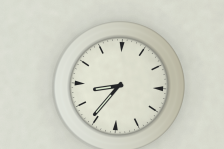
8:36
